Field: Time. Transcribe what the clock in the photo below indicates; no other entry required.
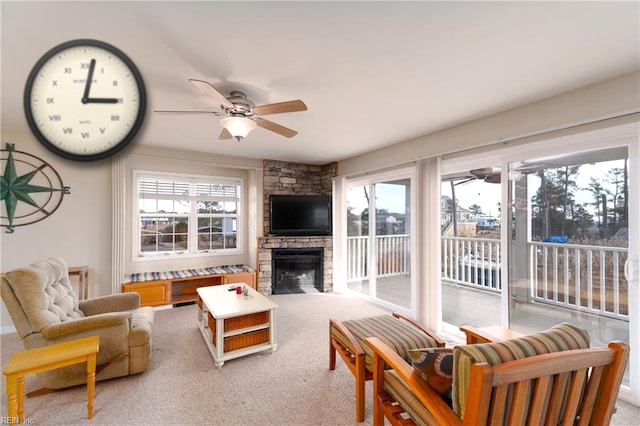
3:02
